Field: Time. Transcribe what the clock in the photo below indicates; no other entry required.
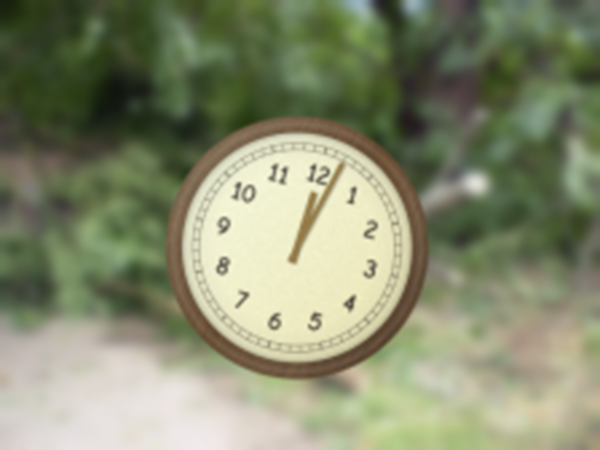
12:02
